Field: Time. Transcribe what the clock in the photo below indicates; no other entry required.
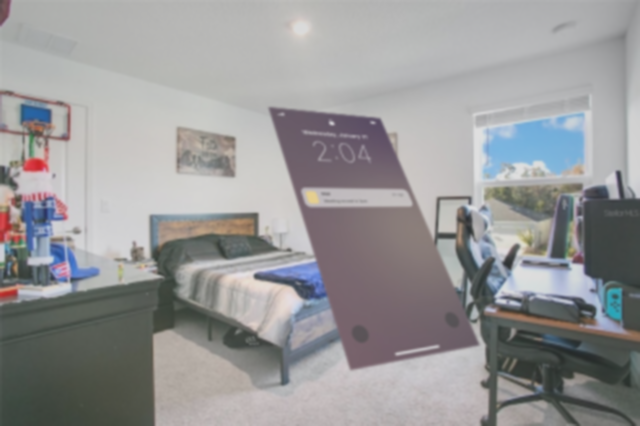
2:04
